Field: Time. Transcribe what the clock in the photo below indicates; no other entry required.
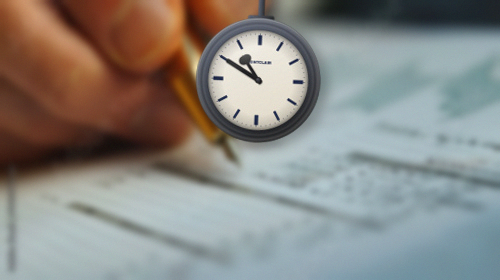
10:50
